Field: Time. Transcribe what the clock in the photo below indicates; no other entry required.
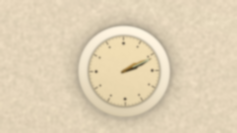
2:11
